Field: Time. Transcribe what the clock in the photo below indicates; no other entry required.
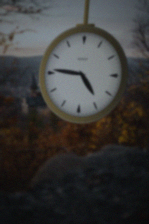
4:46
